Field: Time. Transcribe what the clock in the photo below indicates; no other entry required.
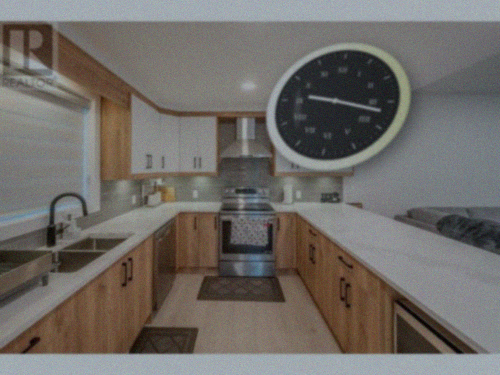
9:17
